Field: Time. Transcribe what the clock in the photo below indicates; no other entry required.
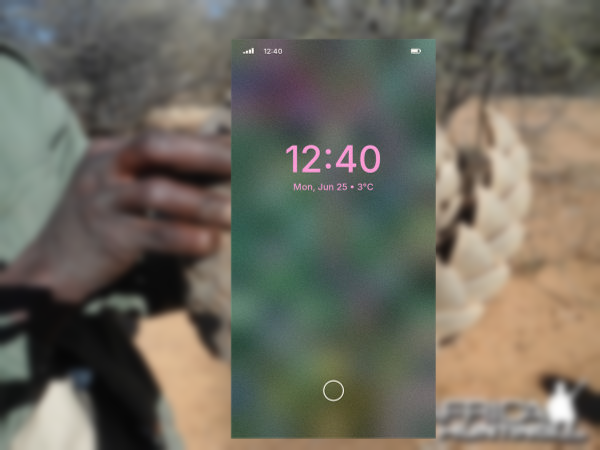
12:40
